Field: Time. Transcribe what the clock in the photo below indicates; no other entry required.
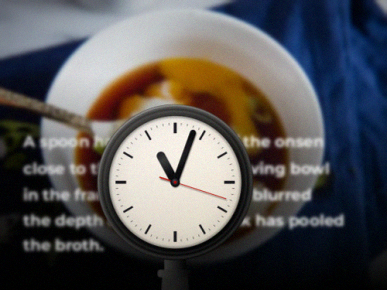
11:03:18
